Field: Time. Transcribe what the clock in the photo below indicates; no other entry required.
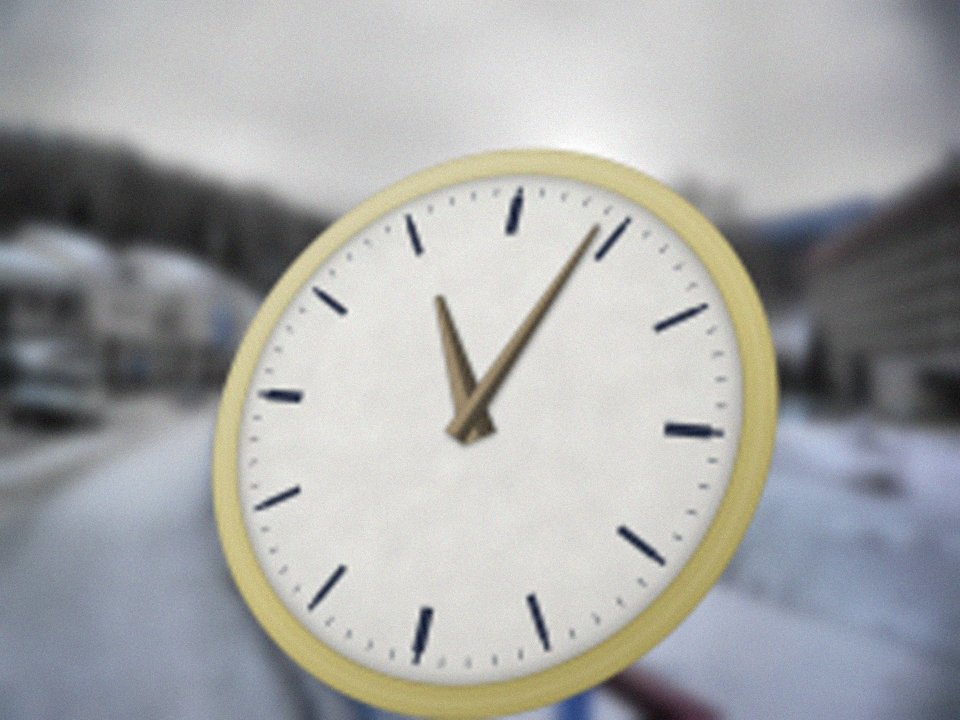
11:04
